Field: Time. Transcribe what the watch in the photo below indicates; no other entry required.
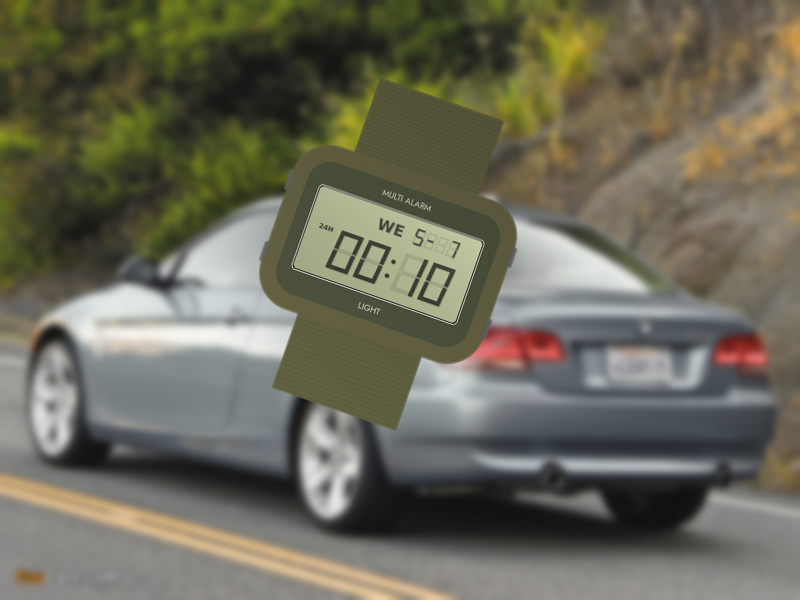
0:10
